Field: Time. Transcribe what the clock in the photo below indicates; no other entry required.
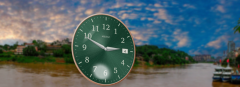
2:49
